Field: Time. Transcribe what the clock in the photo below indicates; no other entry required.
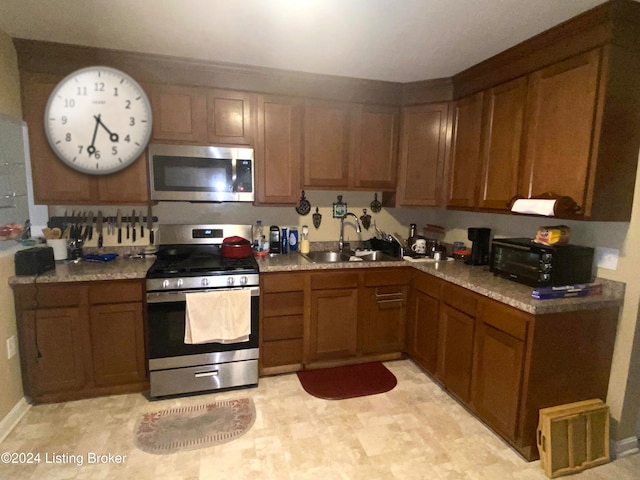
4:32
